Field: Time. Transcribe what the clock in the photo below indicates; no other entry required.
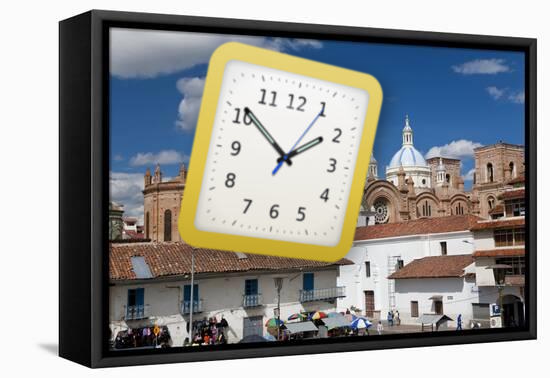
1:51:05
